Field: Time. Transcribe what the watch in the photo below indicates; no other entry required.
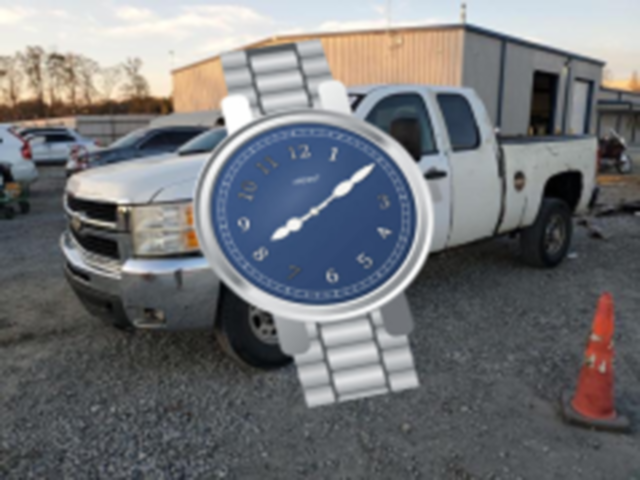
8:10
